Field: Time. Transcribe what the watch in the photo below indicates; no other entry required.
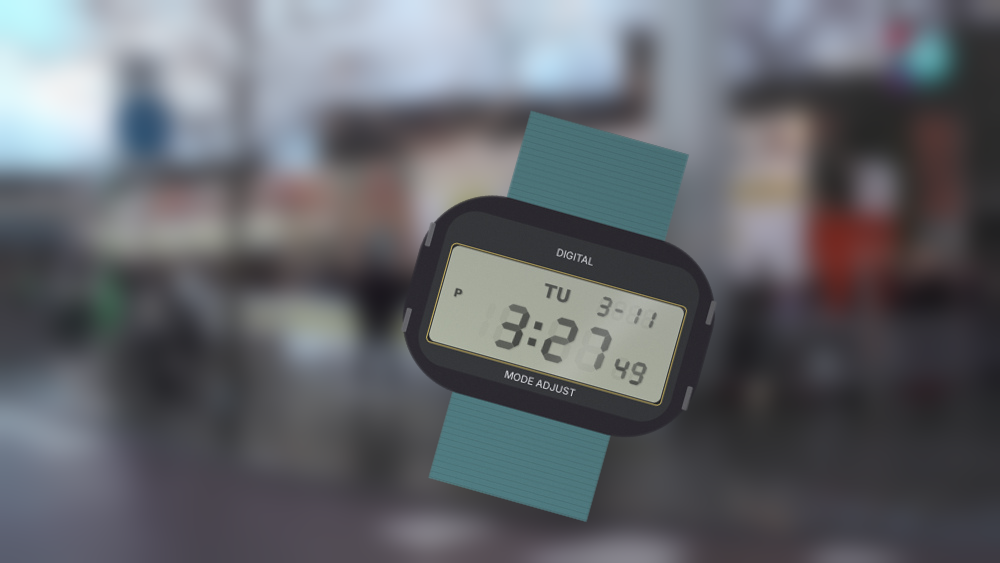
3:27:49
